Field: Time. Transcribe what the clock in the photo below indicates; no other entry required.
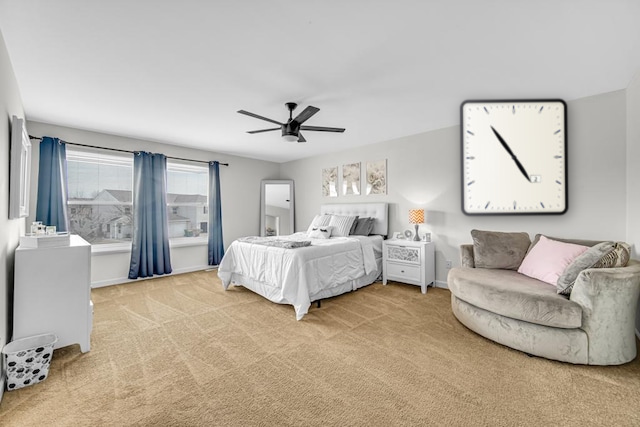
4:54
